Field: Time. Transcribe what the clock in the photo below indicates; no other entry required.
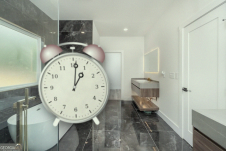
1:01
